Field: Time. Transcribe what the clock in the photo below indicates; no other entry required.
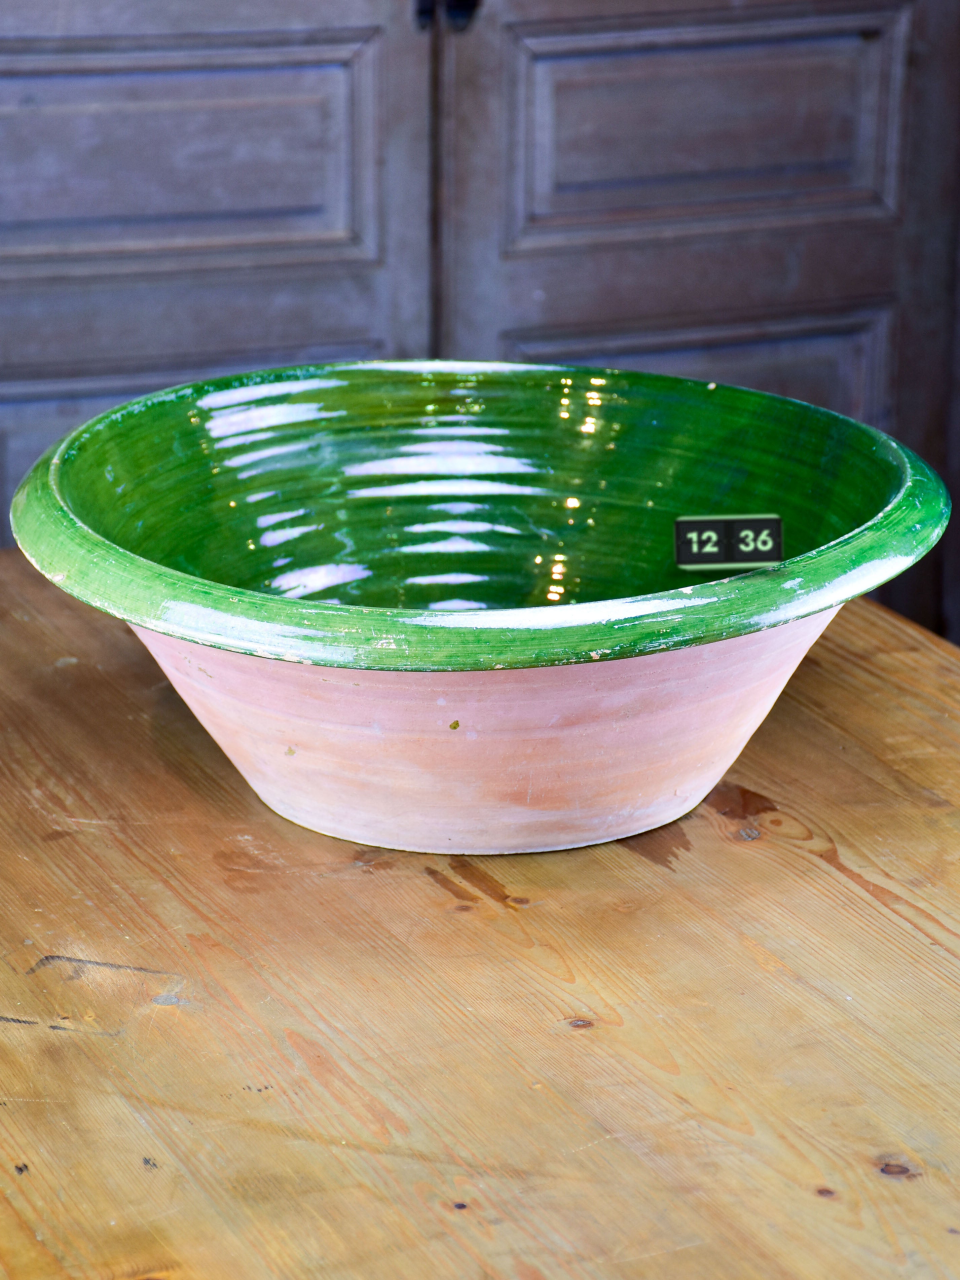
12:36
